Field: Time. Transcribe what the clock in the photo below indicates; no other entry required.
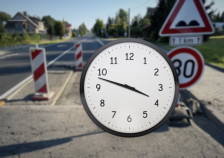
3:48
